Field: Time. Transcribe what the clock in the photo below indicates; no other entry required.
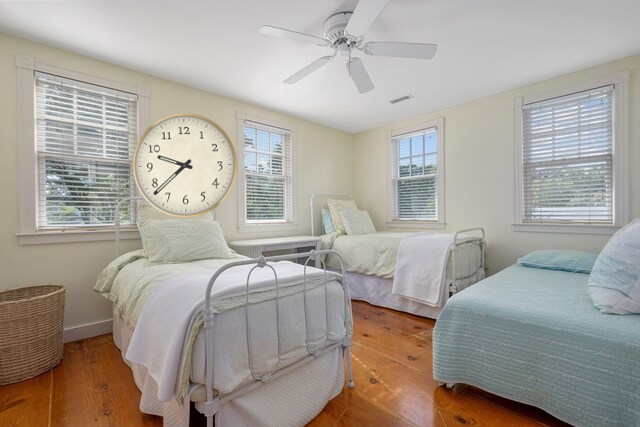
9:38
